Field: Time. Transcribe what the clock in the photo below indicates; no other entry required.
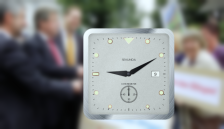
9:10
